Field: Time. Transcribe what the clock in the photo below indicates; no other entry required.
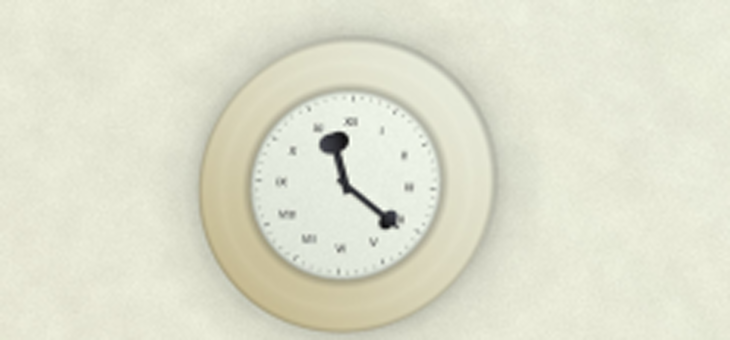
11:21
